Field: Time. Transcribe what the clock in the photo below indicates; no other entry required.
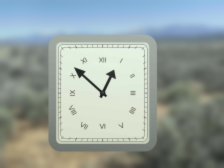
12:52
